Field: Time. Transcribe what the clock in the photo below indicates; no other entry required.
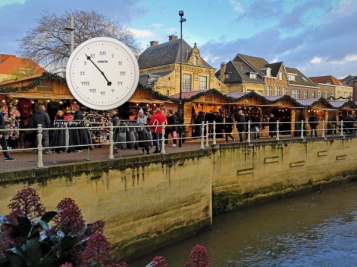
4:53
